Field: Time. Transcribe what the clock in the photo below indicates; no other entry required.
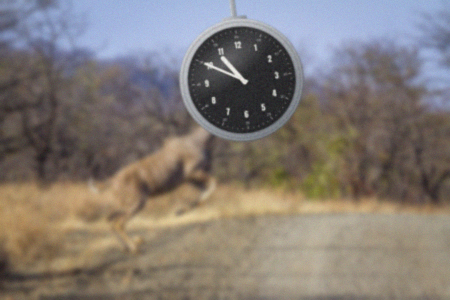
10:50
